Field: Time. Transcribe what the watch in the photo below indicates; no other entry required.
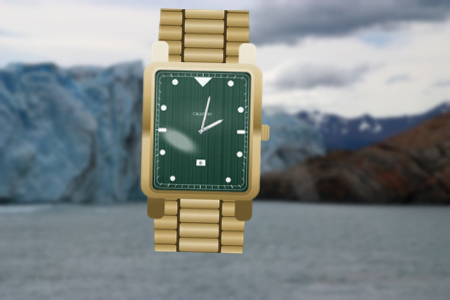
2:02
